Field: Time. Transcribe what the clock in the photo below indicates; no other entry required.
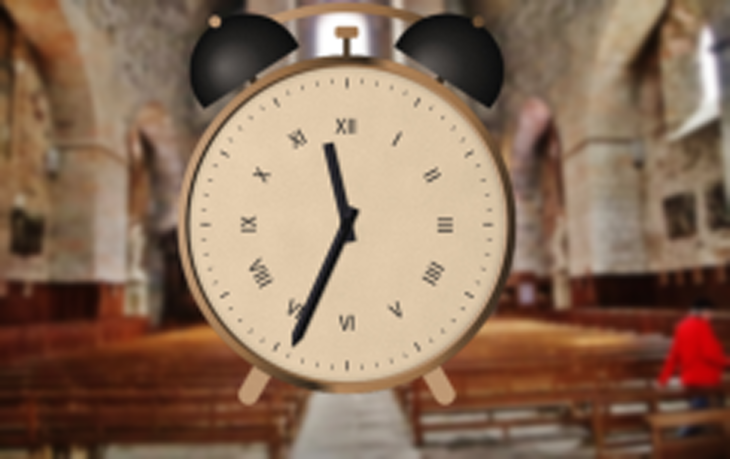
11:34
